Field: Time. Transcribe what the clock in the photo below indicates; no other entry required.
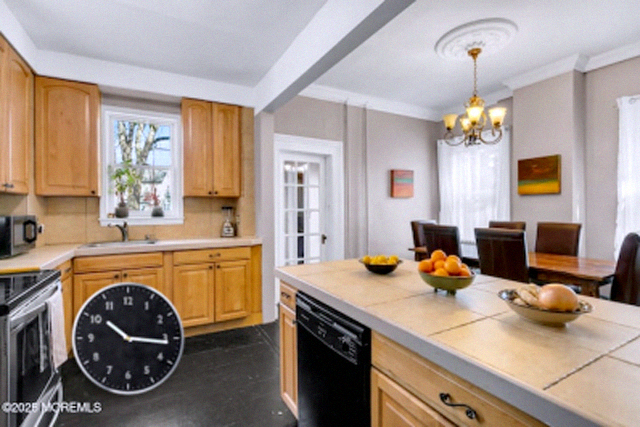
10:16
